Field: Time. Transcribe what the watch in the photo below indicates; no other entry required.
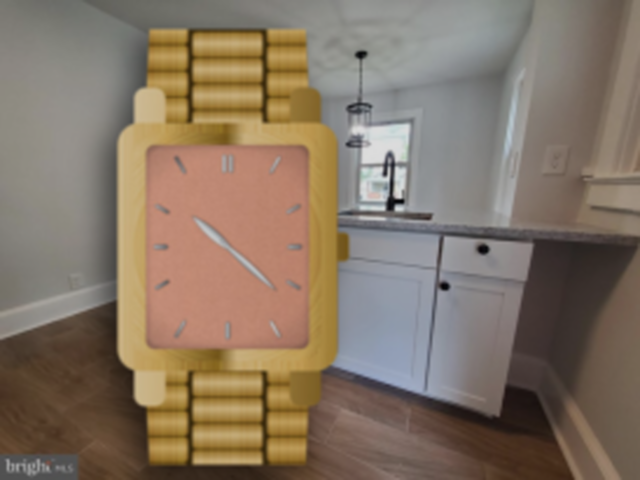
10:22
